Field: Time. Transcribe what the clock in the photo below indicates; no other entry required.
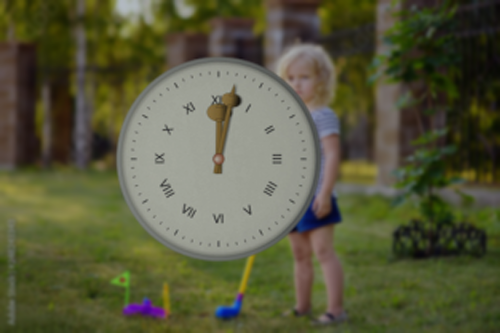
12:02
